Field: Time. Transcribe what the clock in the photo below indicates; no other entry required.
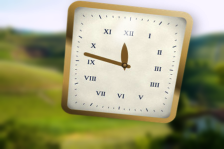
11:47
